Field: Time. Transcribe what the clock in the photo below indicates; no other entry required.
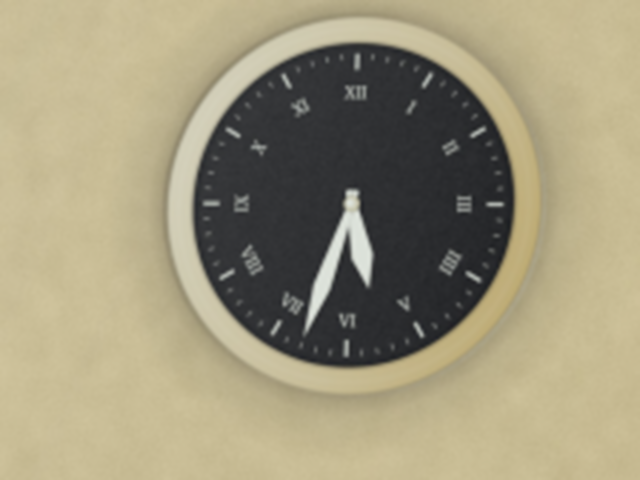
5:33
